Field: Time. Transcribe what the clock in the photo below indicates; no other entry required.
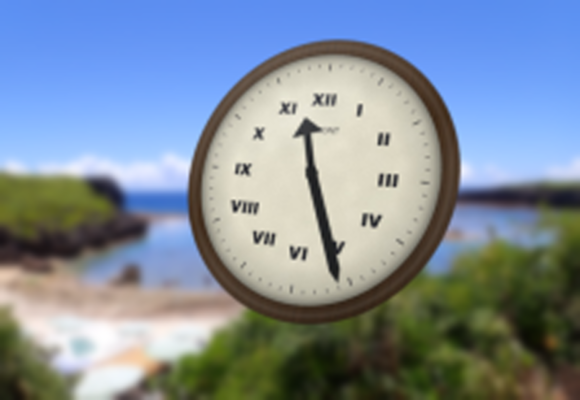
11:26
